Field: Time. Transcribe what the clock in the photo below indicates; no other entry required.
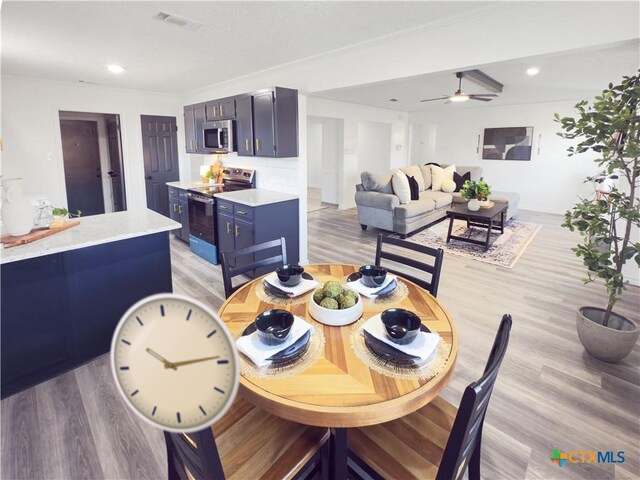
10:14
